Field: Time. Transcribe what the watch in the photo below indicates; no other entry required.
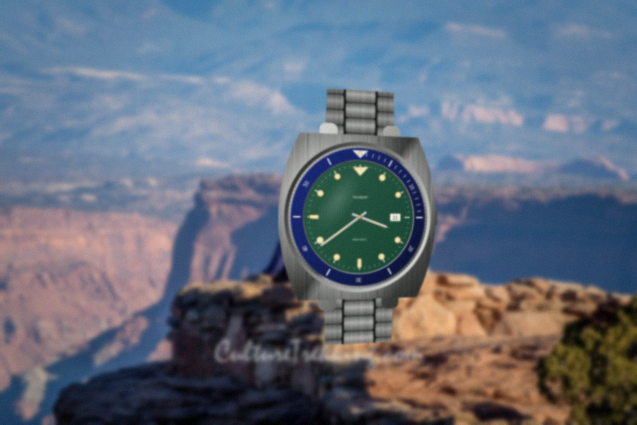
3:39
